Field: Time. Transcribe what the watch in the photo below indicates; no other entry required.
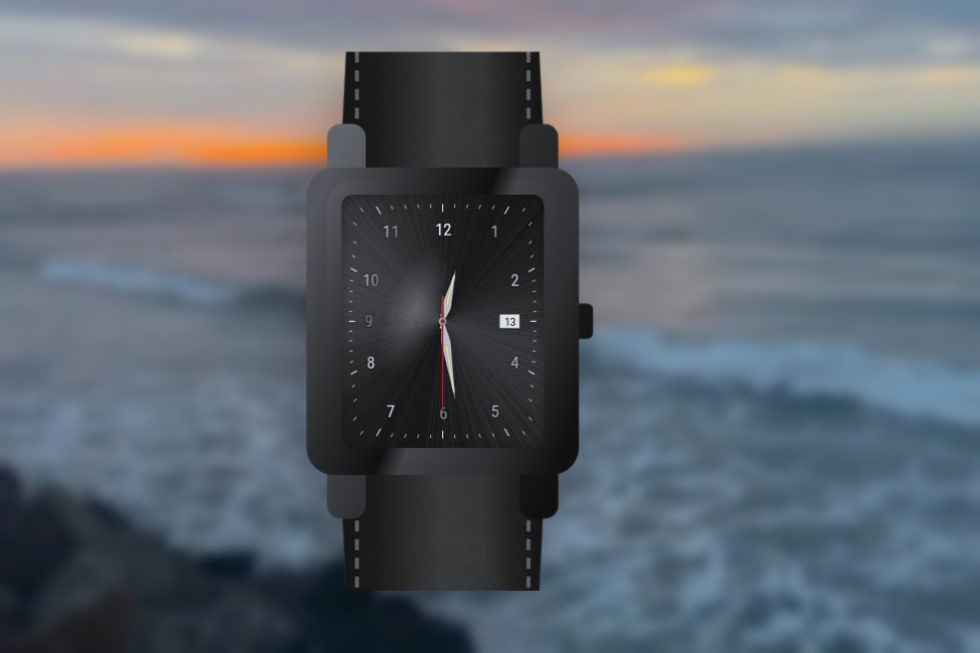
12:28:30
